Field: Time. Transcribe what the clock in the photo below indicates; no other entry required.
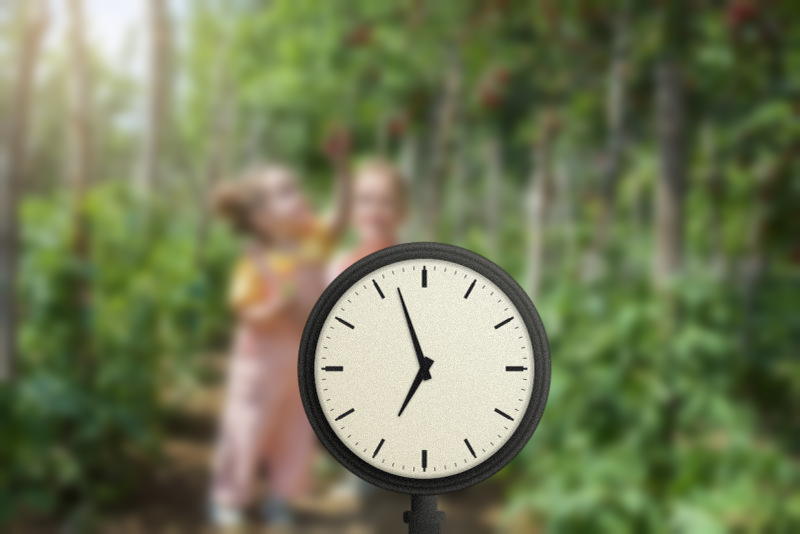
6:57
